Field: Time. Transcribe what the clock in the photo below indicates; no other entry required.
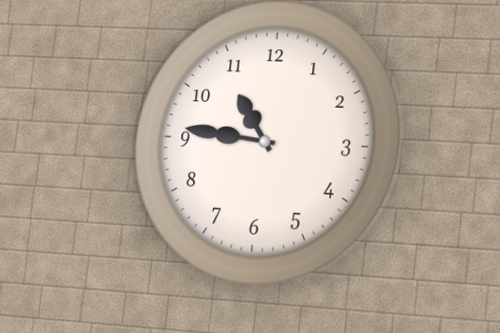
10:46
